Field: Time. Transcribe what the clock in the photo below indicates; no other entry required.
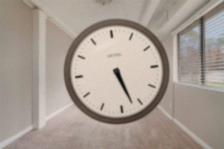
5:27
